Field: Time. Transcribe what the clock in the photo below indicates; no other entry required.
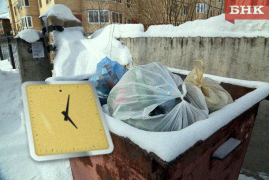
5:03
